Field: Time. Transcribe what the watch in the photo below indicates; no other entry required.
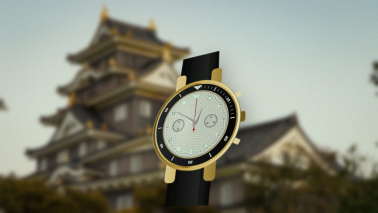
12:51
